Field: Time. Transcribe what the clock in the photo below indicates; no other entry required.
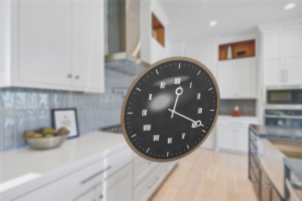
12:19
